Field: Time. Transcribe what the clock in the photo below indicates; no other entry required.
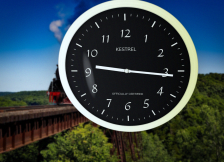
9:16
